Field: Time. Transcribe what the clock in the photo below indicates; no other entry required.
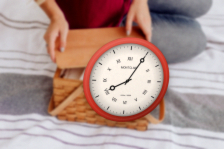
8:05
